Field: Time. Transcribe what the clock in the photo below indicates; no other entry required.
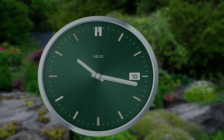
10:17
